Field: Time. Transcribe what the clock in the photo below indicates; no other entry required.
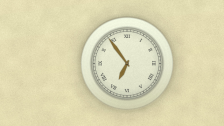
6:54
